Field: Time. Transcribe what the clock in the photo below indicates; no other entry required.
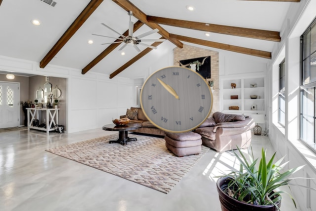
10:53
